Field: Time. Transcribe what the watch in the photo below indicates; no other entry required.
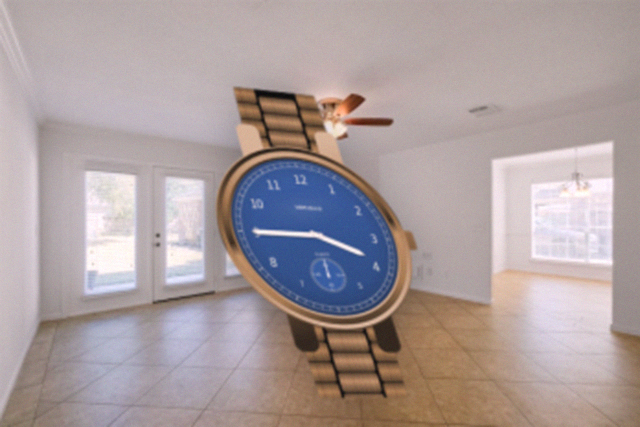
3:45
